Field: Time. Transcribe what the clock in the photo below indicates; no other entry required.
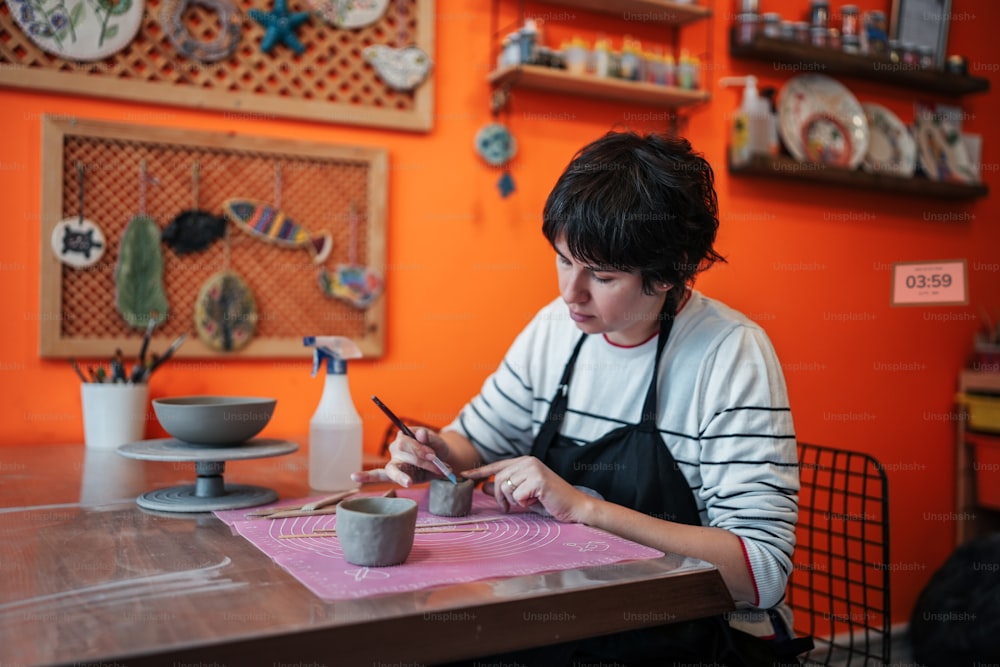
3:59
